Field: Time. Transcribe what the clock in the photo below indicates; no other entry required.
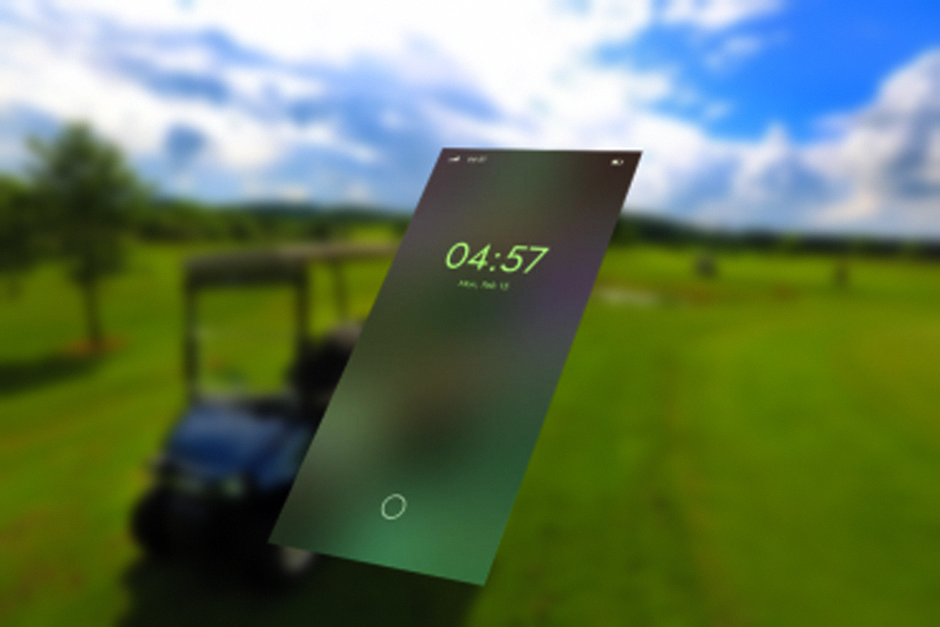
4:57
